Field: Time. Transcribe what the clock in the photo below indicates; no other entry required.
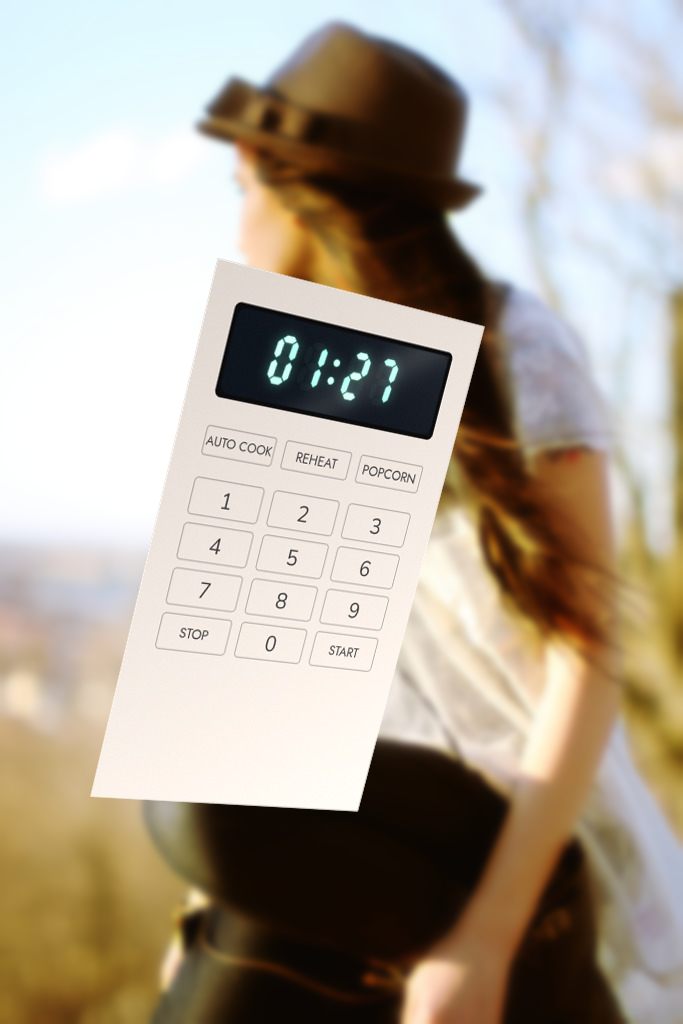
1:27
